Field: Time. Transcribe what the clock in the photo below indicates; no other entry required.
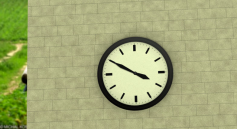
3:50
